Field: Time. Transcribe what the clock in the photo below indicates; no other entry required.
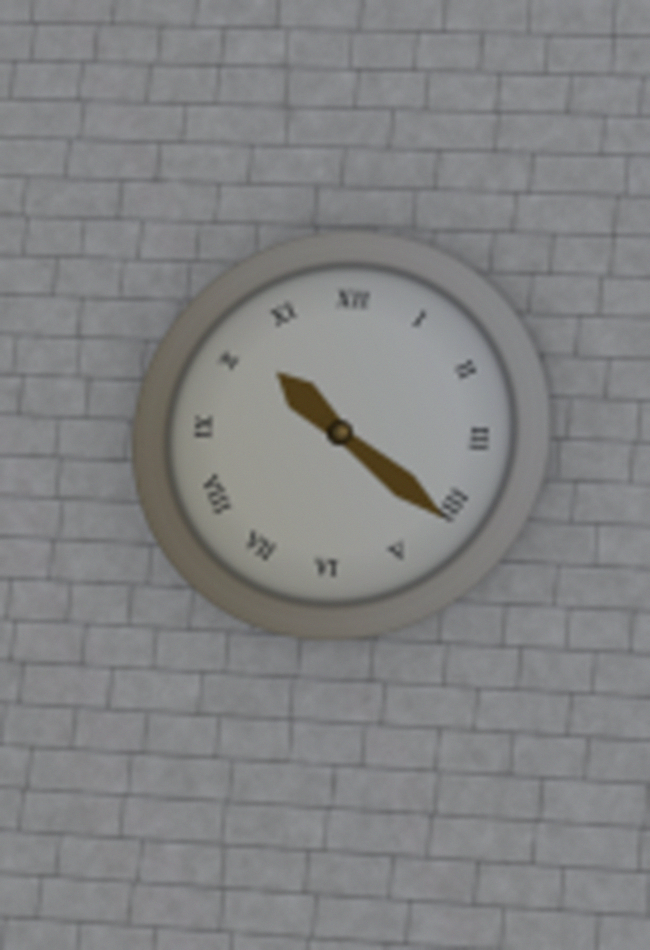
10:21
